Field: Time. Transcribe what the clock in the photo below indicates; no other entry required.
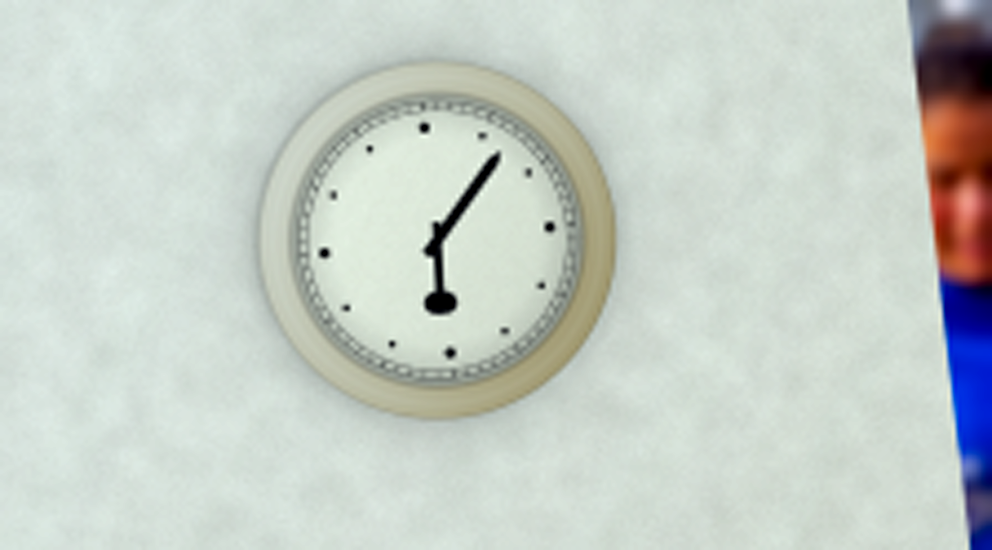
6:07
